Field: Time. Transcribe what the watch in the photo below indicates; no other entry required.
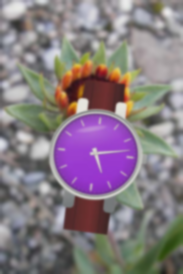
5:13
